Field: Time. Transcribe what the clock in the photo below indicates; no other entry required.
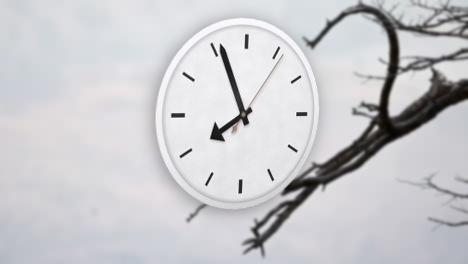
7:56:06
